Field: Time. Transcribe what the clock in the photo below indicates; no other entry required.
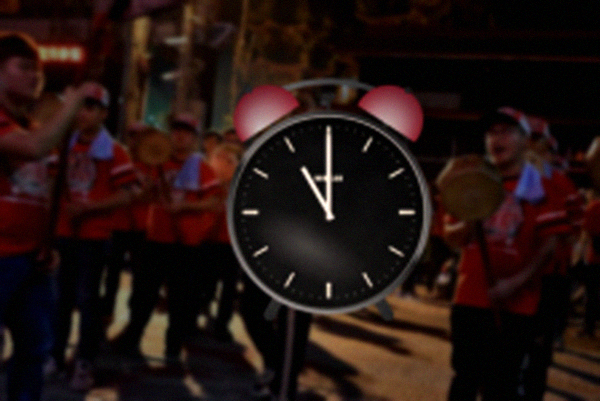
11:00
